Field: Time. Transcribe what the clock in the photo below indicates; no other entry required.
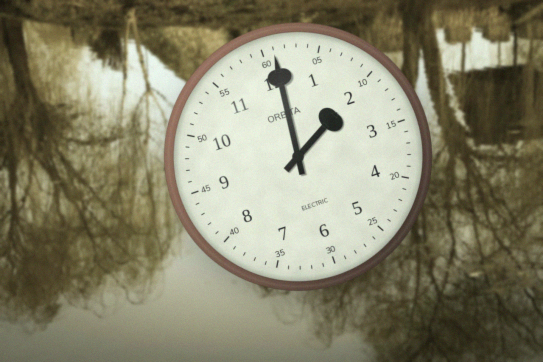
2:01
